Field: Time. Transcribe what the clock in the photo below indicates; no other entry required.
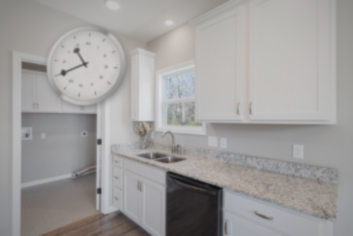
10:40
